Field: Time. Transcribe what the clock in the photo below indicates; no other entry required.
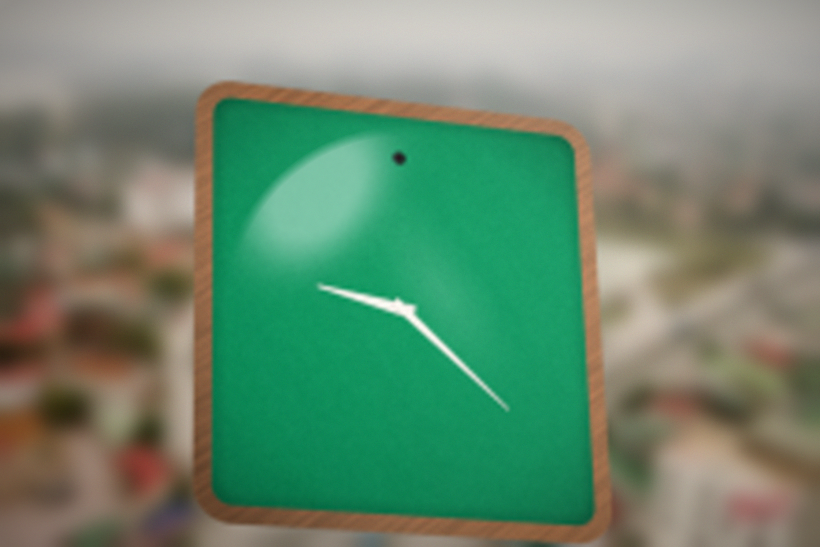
9:22
